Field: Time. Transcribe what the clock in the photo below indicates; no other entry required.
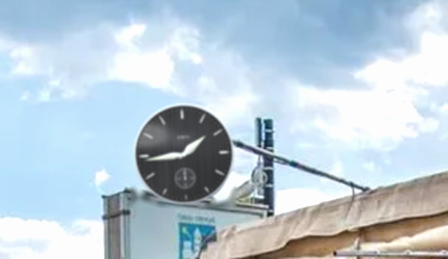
1:44
